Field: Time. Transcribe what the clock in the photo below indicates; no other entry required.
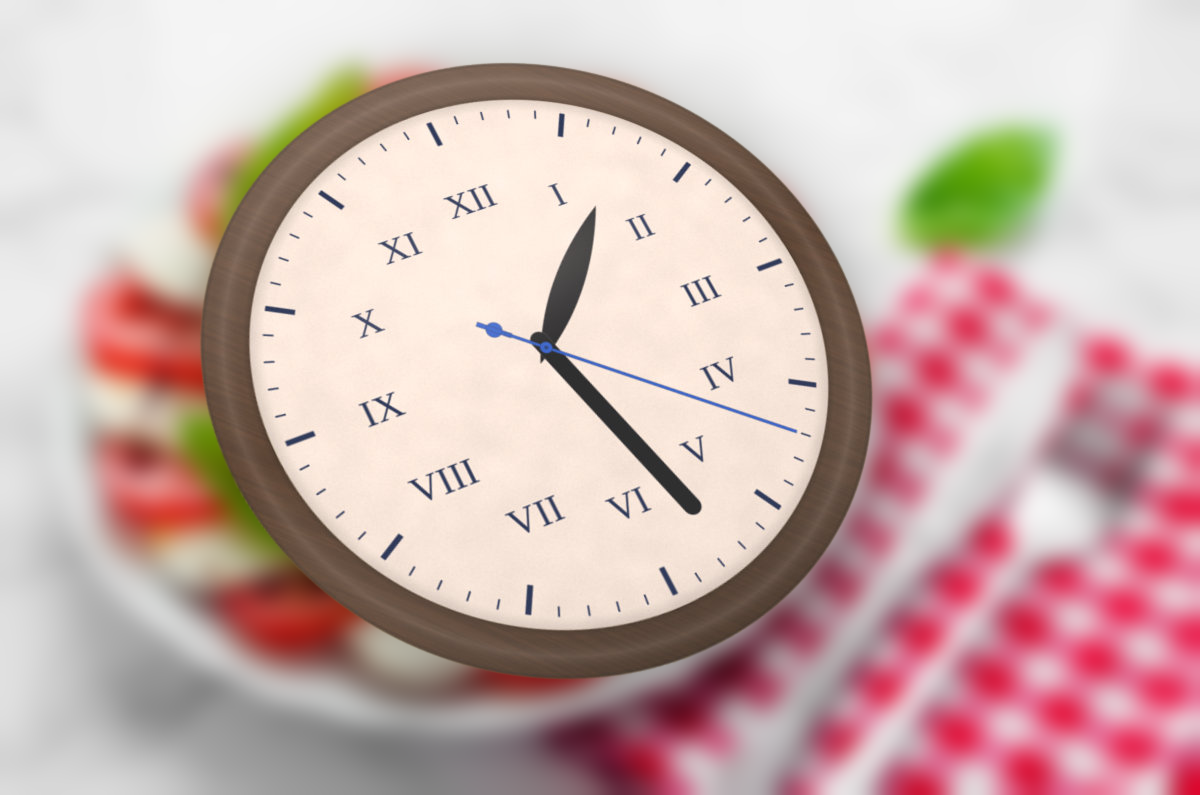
1:27:22
